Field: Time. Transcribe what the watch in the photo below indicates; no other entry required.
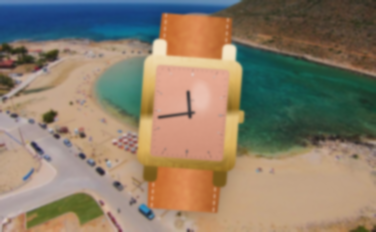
11:43
